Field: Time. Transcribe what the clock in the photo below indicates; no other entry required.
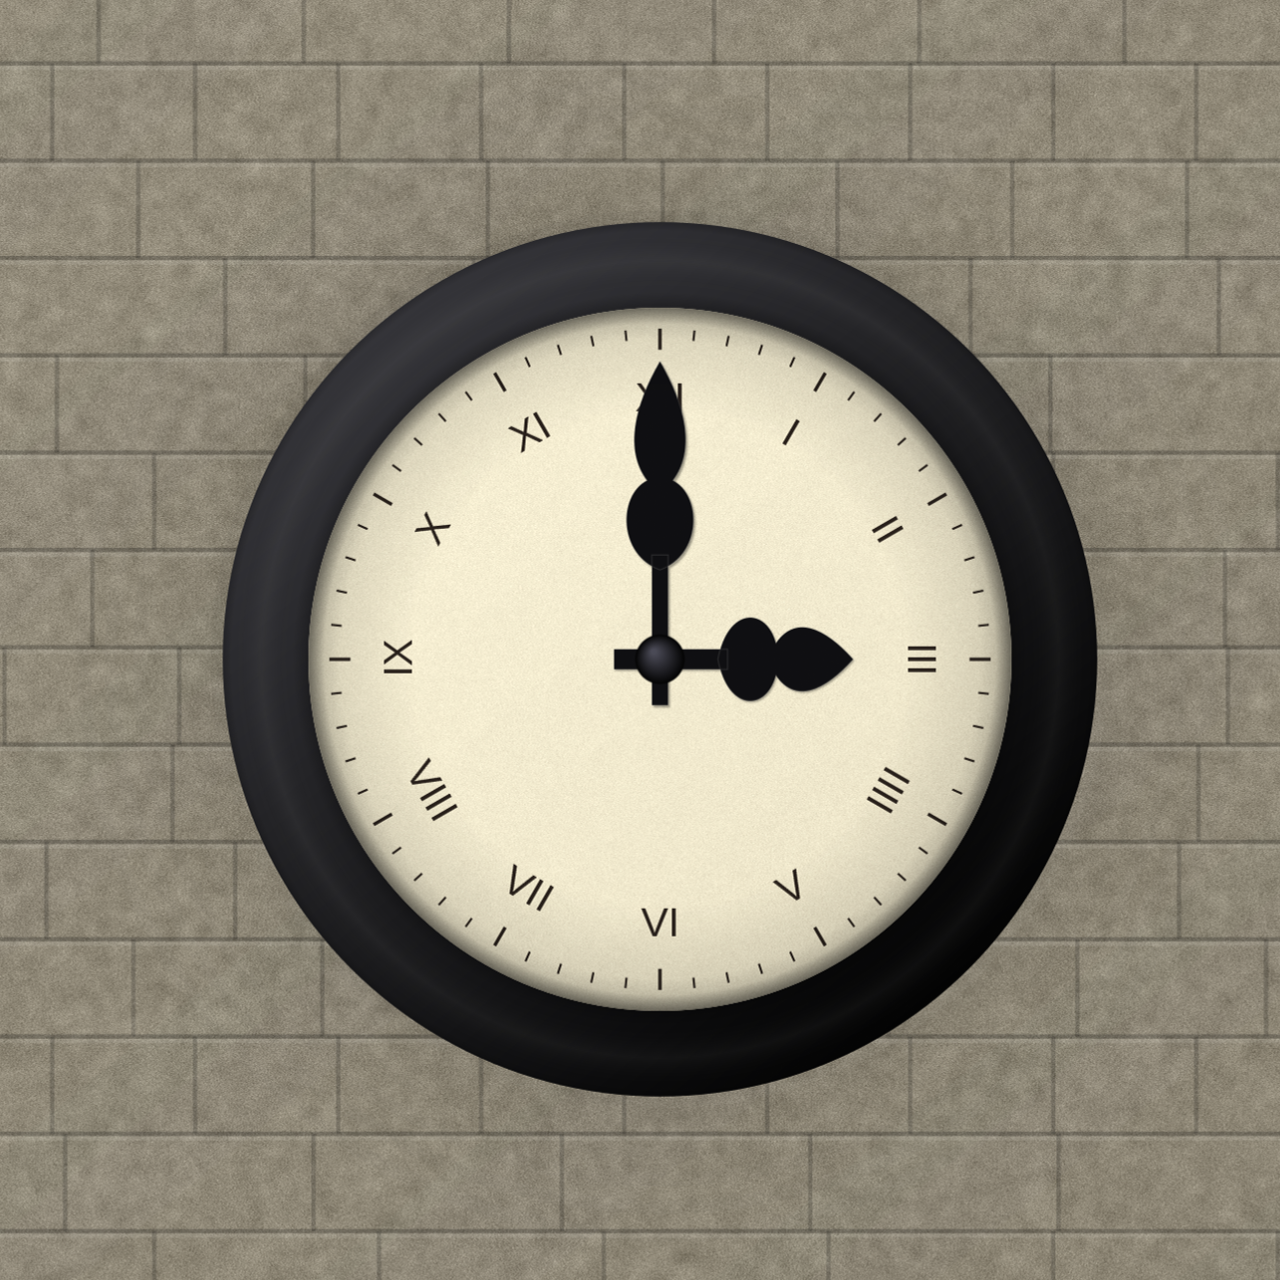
3:00
